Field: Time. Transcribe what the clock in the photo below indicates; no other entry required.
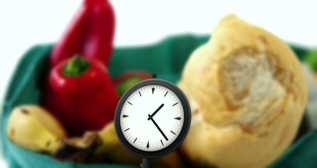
1:23
